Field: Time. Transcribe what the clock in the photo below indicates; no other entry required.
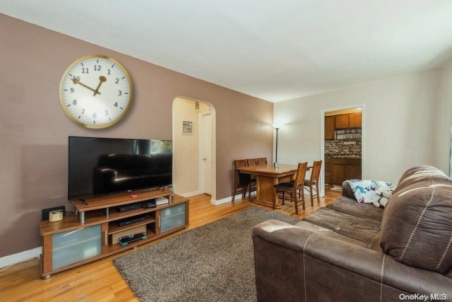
12:49
